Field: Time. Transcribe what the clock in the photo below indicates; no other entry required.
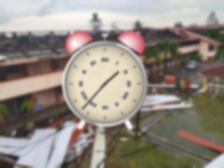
1:37
